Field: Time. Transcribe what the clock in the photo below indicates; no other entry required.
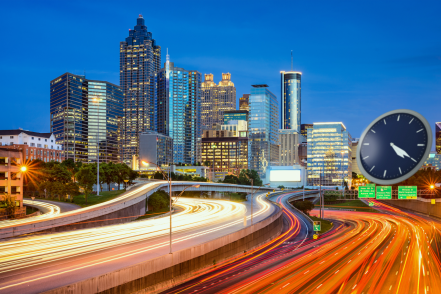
4:20
